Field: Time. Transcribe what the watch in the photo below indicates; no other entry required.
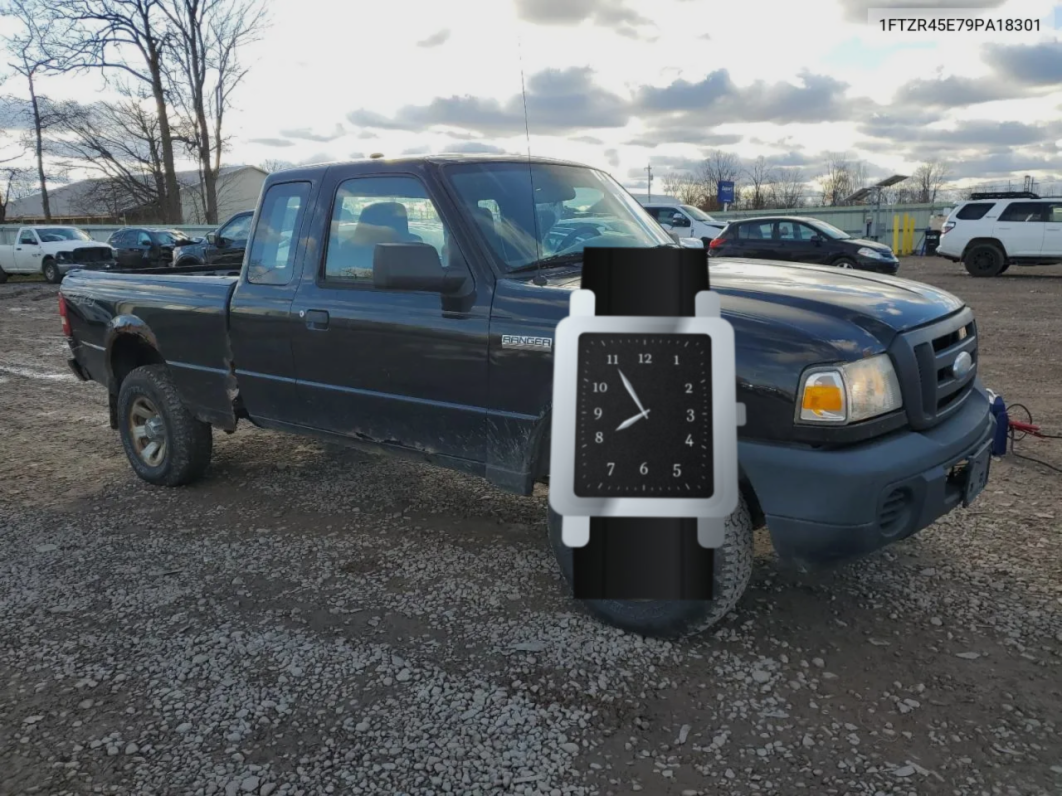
7:55
